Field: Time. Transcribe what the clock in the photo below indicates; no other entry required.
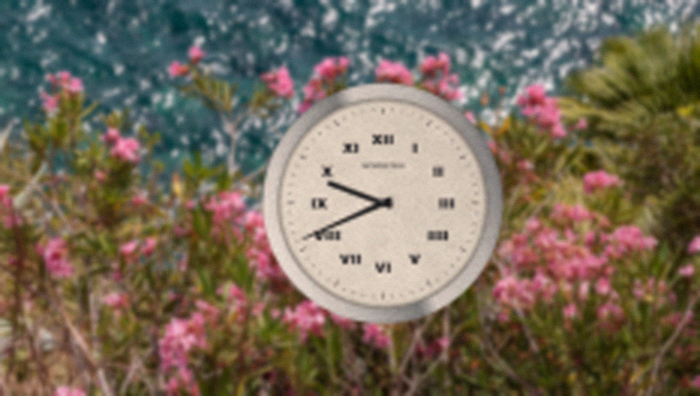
9:41
